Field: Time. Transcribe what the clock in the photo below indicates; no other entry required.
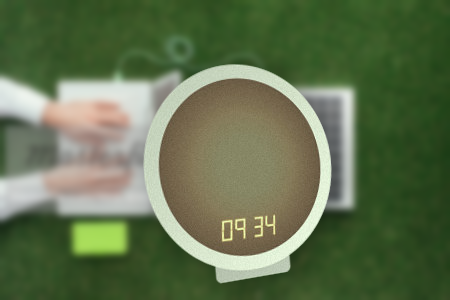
9:34
